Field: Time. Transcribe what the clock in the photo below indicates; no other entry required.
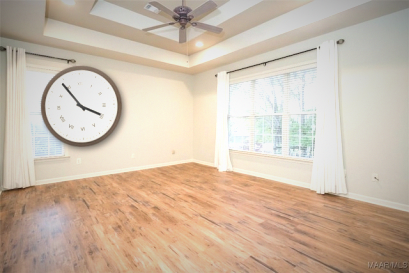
3:54
